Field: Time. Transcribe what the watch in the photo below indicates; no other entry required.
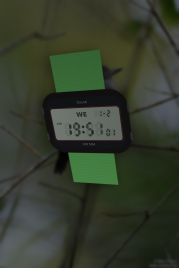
19:51:01
